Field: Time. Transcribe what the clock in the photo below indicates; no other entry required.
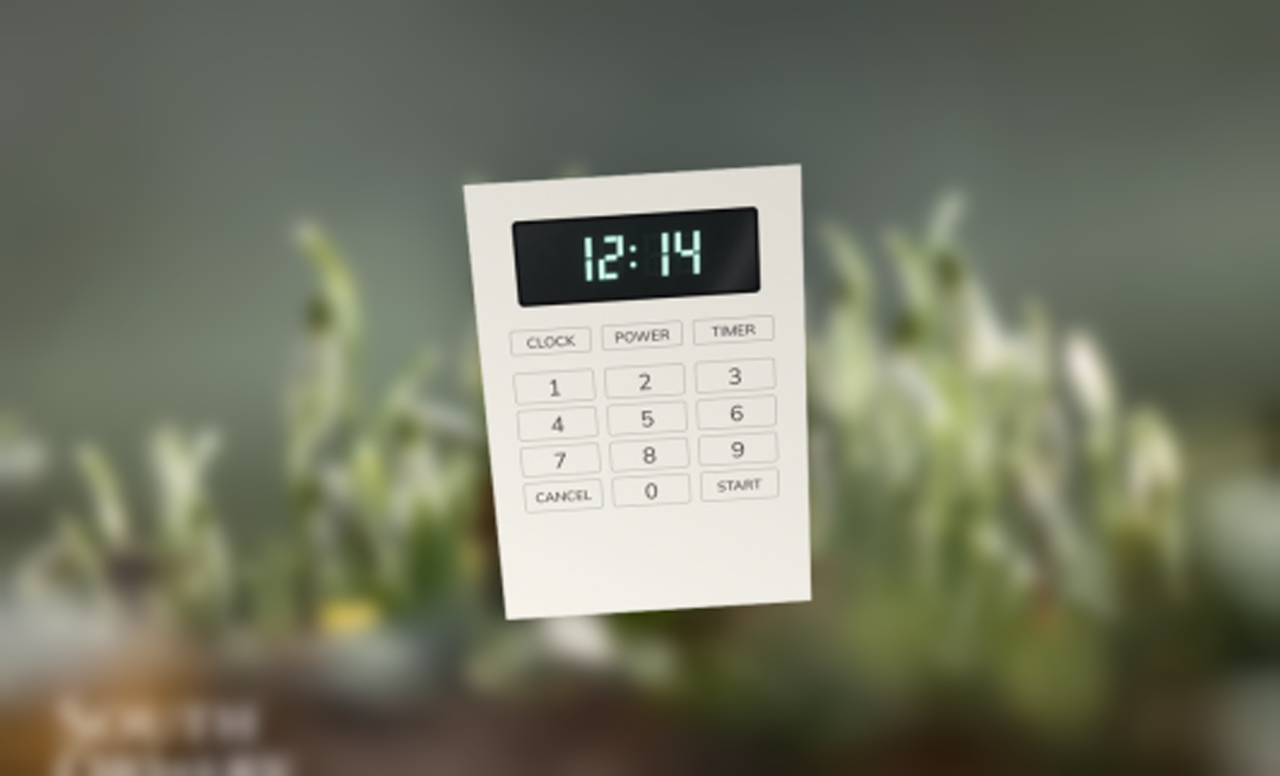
12:14
